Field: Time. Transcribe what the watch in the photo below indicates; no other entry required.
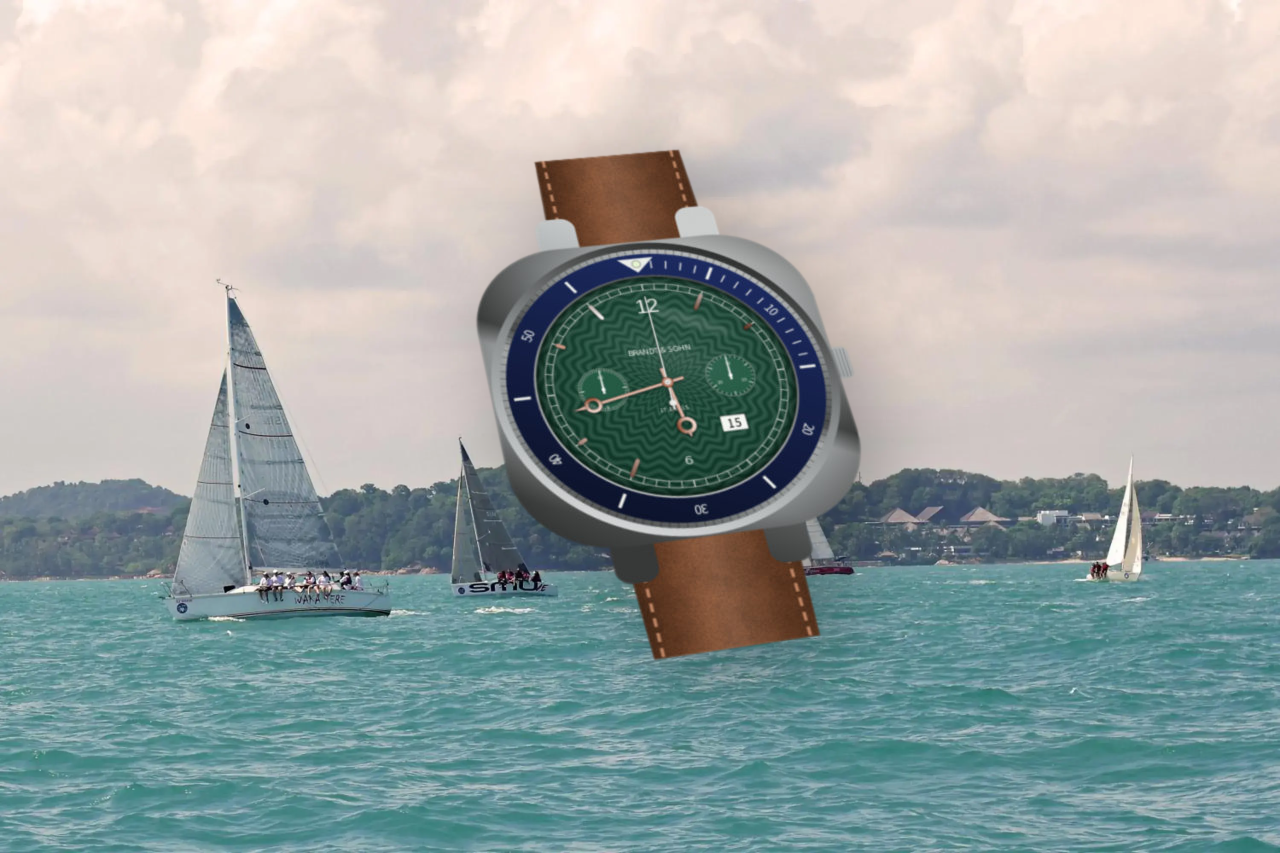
5:43
